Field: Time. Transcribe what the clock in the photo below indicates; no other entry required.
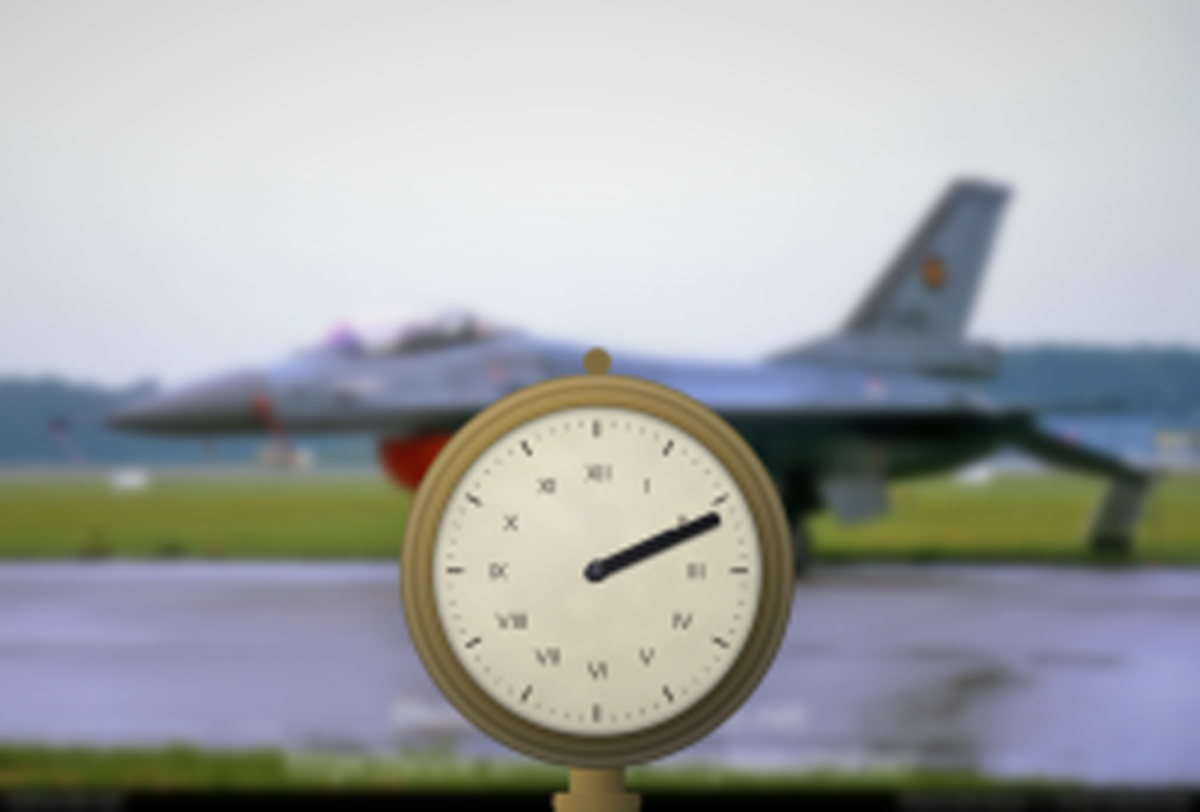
2:11
